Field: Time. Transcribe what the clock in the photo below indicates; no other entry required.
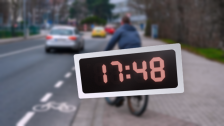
17:48
